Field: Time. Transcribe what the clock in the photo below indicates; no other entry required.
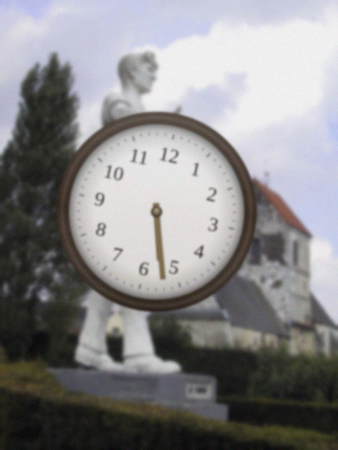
5:27
